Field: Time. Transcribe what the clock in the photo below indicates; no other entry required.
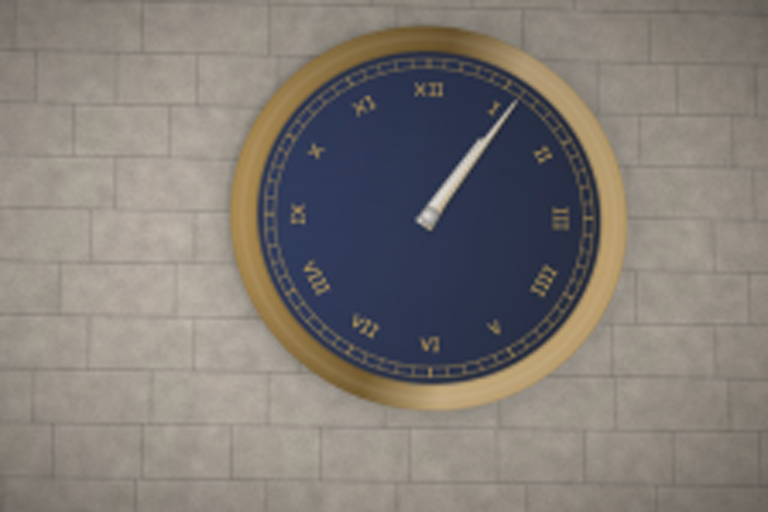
1:06
